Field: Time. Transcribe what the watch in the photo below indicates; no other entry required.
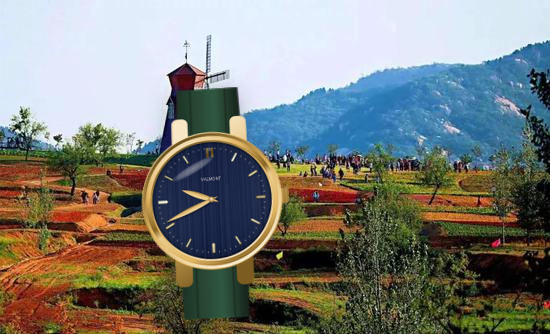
9:41
